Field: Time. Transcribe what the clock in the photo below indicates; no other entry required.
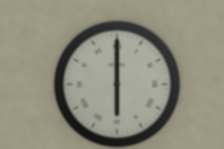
6:00
